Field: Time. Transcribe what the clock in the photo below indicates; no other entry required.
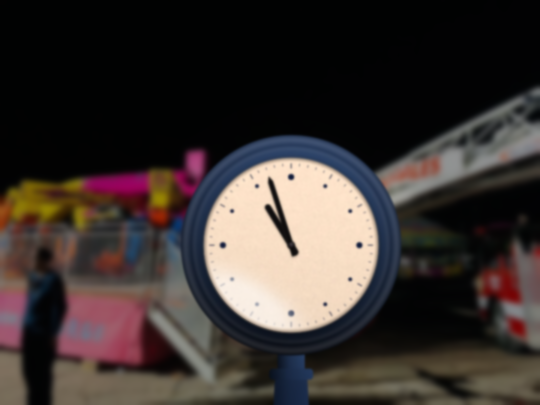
10:57
